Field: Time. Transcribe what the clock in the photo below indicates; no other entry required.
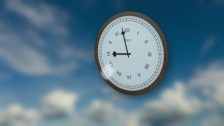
8:58
